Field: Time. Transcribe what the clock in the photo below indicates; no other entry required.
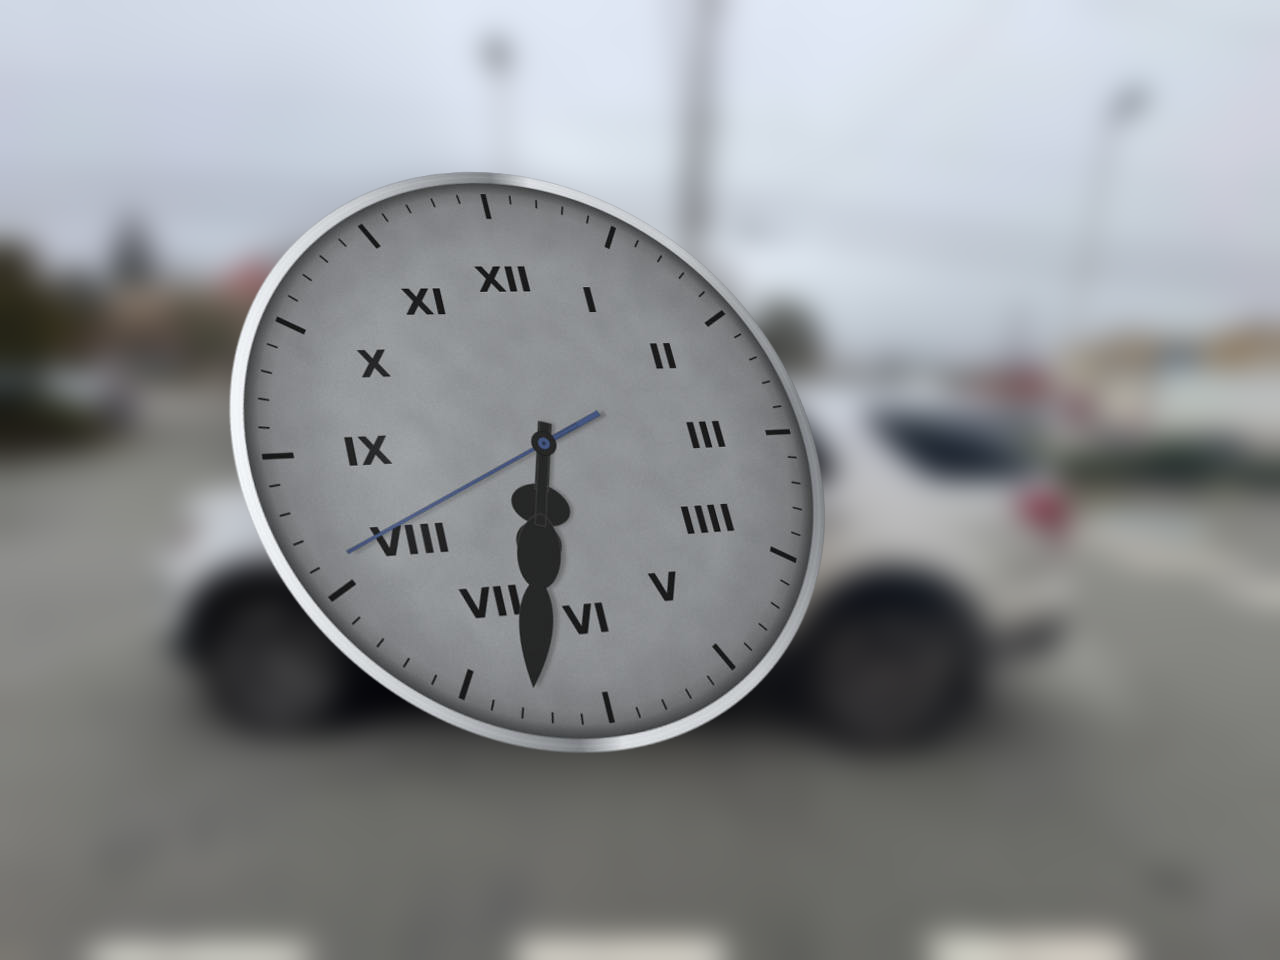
6:32:41
